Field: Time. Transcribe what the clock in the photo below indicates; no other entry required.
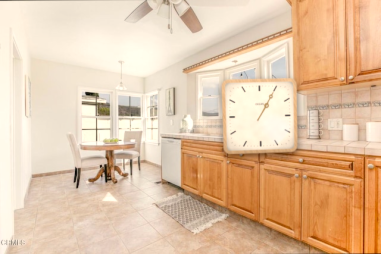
1:05
